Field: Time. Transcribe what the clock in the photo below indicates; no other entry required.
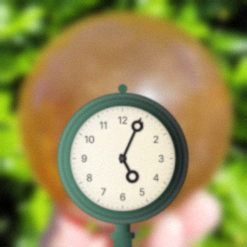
5:04
